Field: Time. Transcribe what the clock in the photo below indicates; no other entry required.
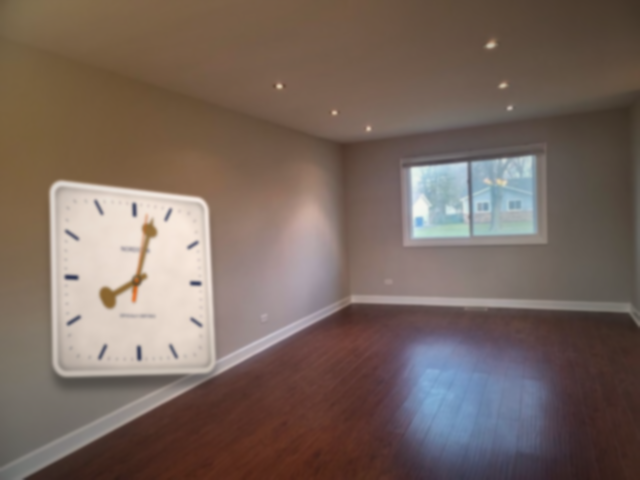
8:03:02
